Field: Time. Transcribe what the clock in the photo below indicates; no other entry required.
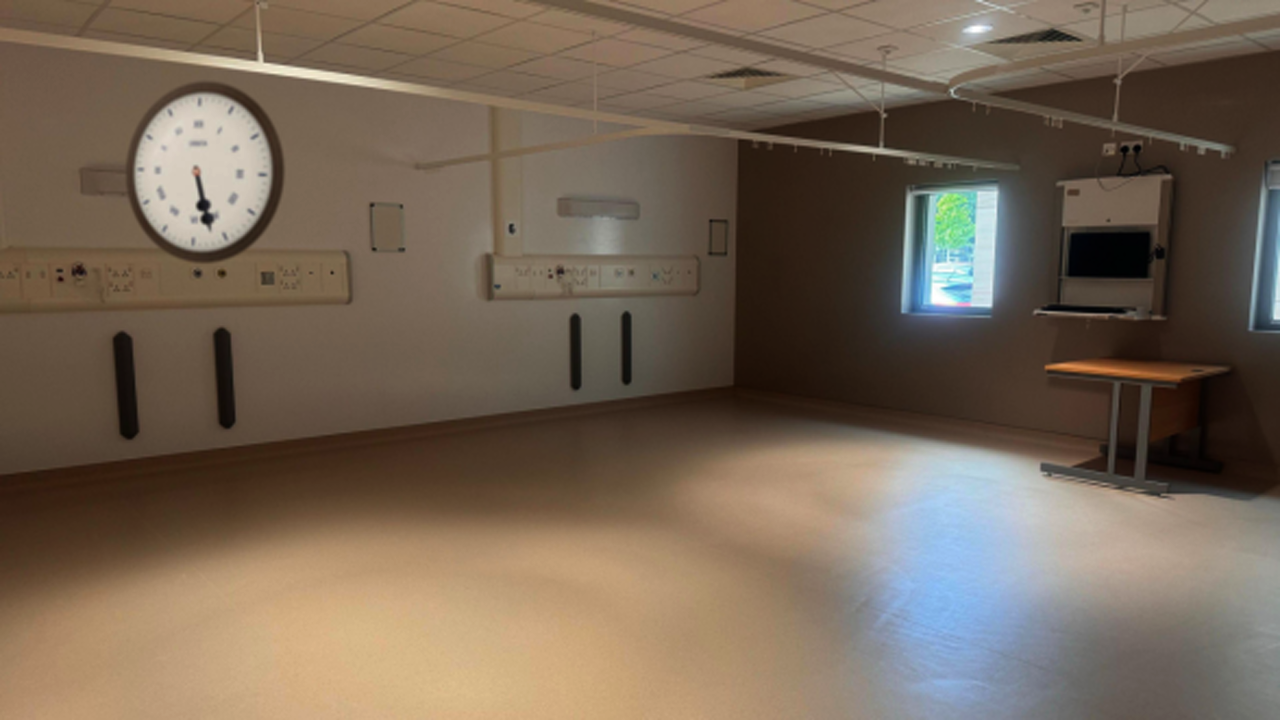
5:27
